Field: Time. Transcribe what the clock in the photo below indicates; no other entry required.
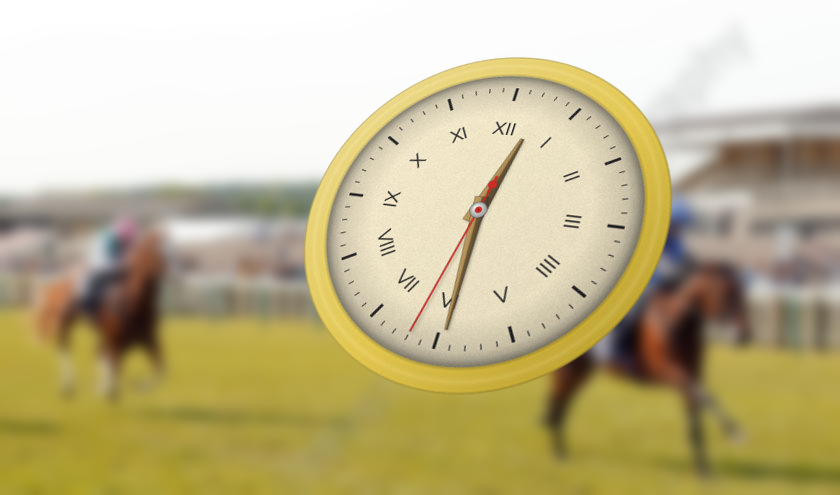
12:29:32
